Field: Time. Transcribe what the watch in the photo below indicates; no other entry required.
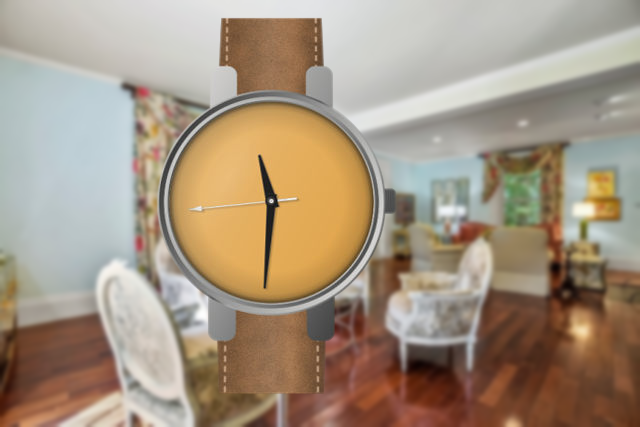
11:30:44
